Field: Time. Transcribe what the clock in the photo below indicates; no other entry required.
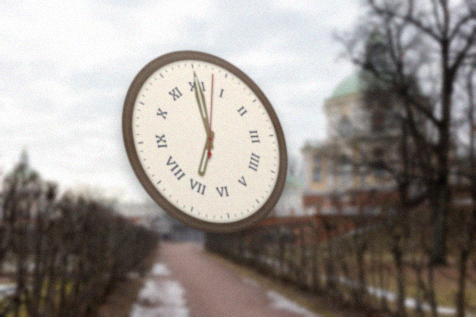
7:00:03
